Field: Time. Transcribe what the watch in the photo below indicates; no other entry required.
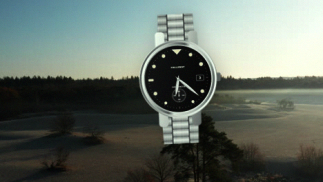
6:22
